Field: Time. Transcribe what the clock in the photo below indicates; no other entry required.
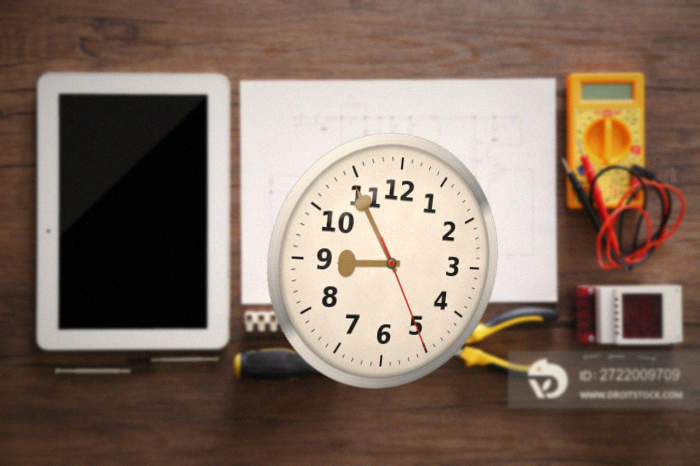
8:54:25
